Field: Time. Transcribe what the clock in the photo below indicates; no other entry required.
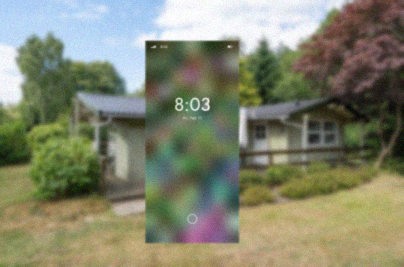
8:03
